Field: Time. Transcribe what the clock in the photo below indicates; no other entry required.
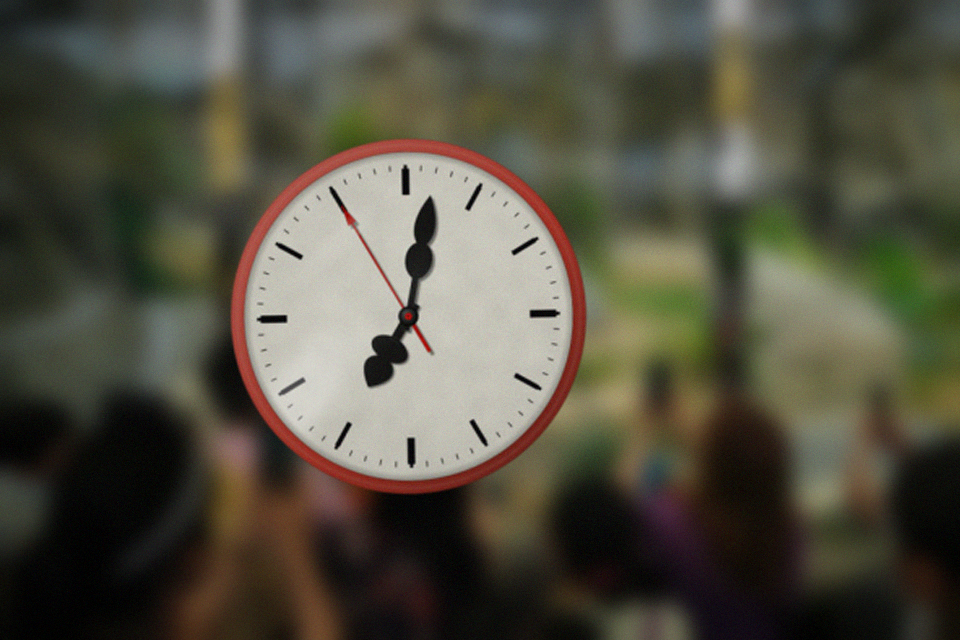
7:01:55
